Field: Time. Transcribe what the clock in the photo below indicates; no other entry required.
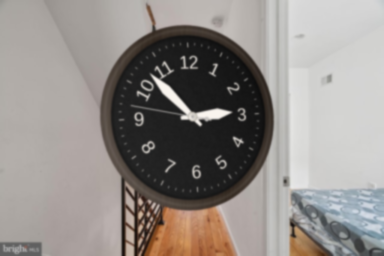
2:52:47
